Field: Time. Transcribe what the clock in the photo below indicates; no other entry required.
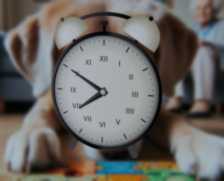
7:50
